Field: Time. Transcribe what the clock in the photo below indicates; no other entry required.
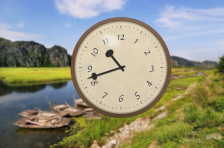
10:42
